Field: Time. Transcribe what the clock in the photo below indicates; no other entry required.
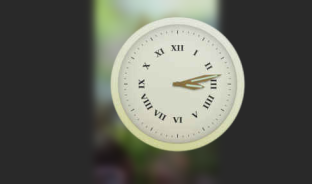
3:13
